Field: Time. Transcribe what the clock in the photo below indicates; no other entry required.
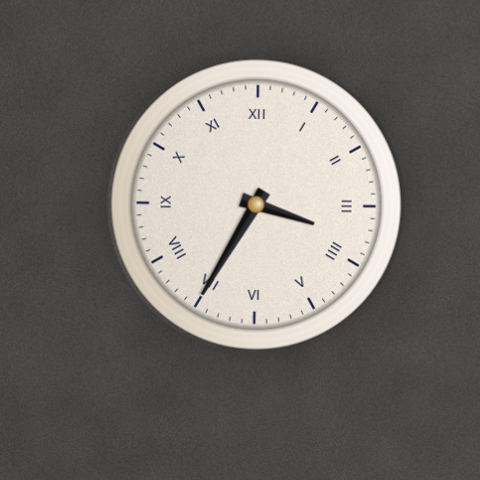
3:35
